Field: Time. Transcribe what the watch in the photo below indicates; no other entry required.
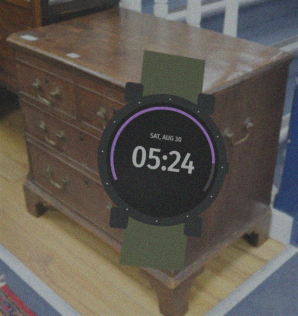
5:24
